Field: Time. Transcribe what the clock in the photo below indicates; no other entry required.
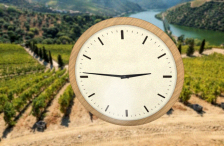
2:46
